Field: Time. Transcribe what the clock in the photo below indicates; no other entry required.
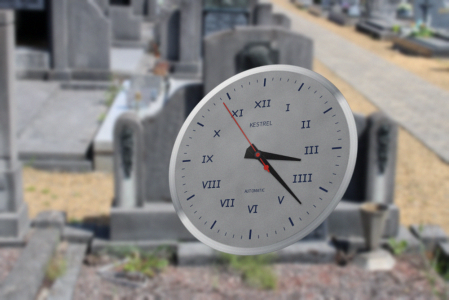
3:22:54
